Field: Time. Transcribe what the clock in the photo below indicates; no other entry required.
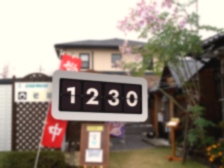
12:30
